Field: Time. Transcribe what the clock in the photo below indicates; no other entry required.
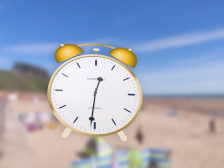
12:31
